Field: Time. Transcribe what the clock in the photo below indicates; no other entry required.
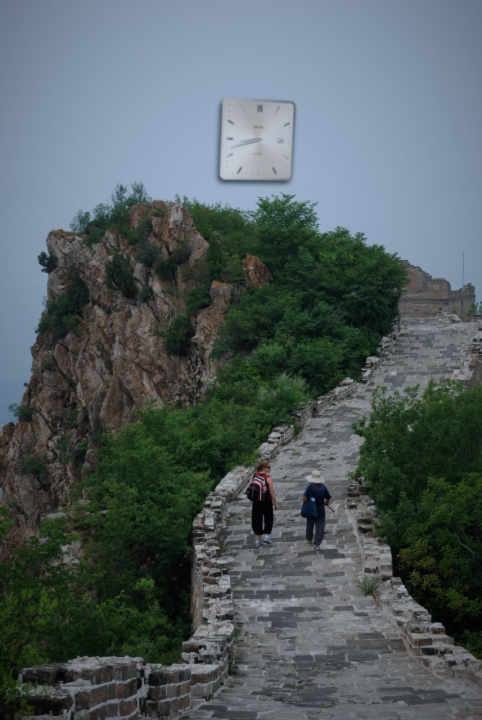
8:42
